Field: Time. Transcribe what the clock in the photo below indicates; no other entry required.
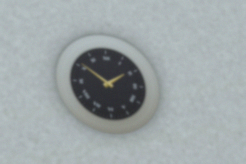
1:51
